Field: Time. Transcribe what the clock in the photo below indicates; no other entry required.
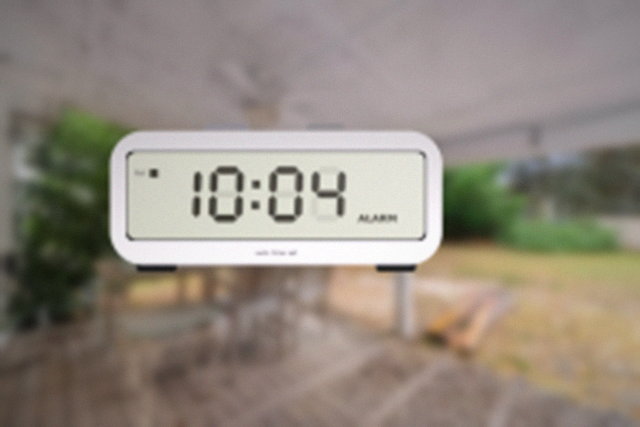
10:04
